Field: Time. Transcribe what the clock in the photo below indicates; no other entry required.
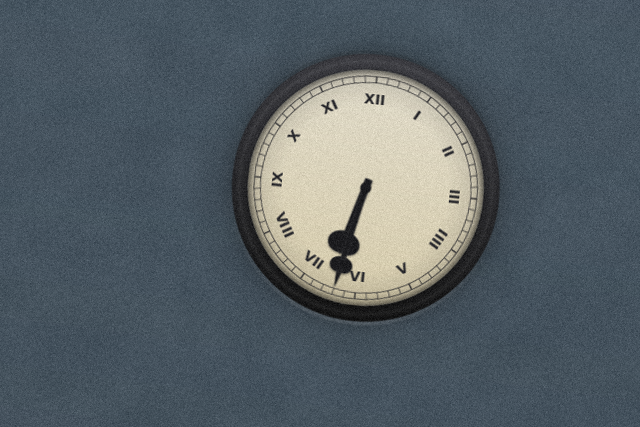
6:32
